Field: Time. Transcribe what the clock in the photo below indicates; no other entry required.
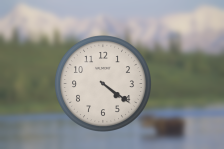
4:21
